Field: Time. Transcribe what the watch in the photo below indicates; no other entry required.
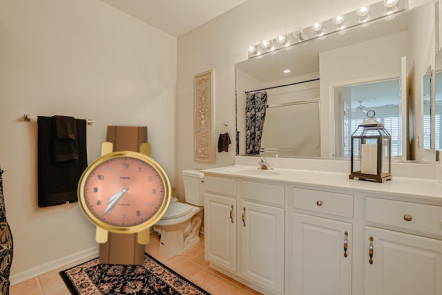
7:36
